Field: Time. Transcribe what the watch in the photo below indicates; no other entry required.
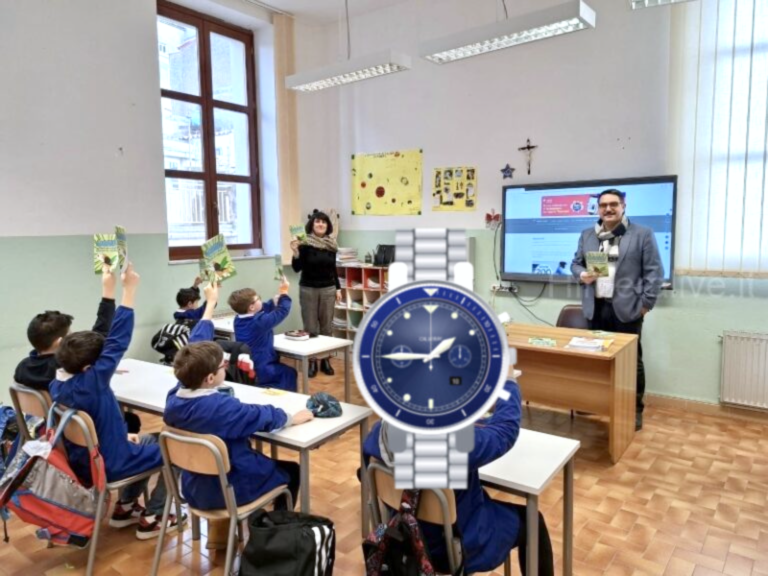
1:45
